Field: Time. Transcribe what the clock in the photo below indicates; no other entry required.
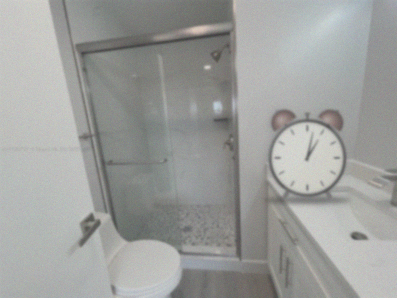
1:02
